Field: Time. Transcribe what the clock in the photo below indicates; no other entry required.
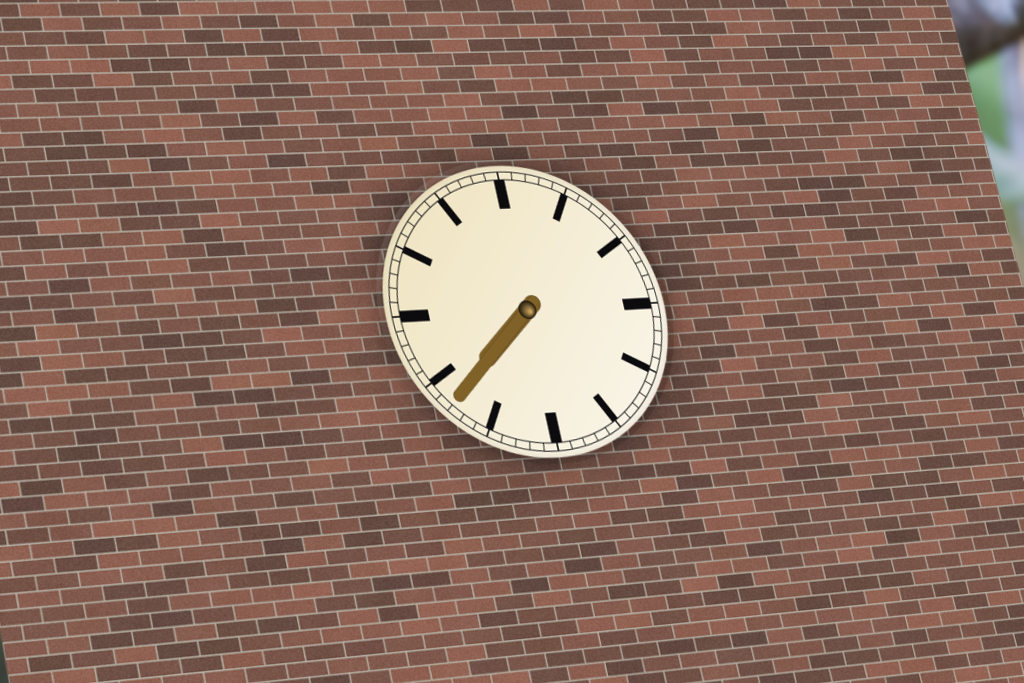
7:38
